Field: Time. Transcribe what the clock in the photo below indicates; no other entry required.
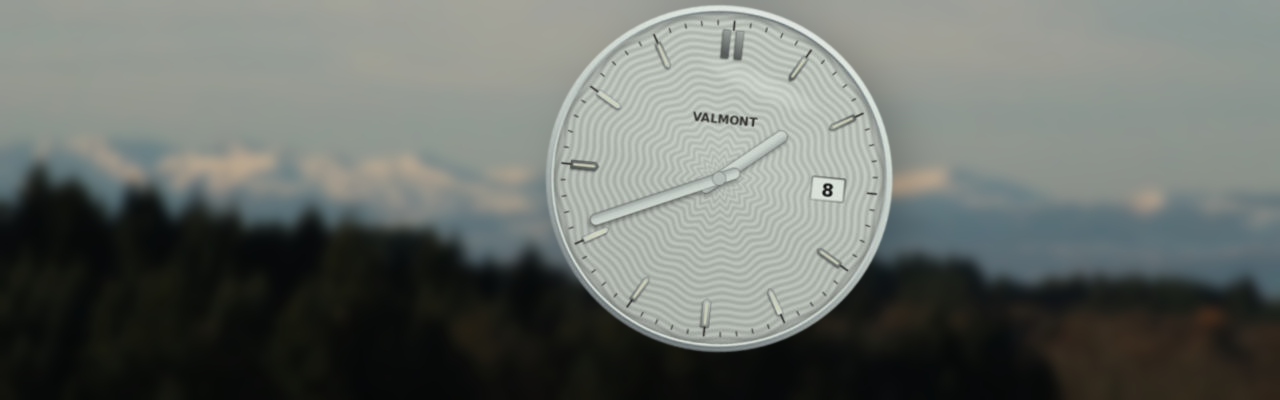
1:41
